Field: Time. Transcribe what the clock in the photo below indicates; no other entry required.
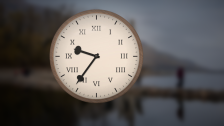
9:36
